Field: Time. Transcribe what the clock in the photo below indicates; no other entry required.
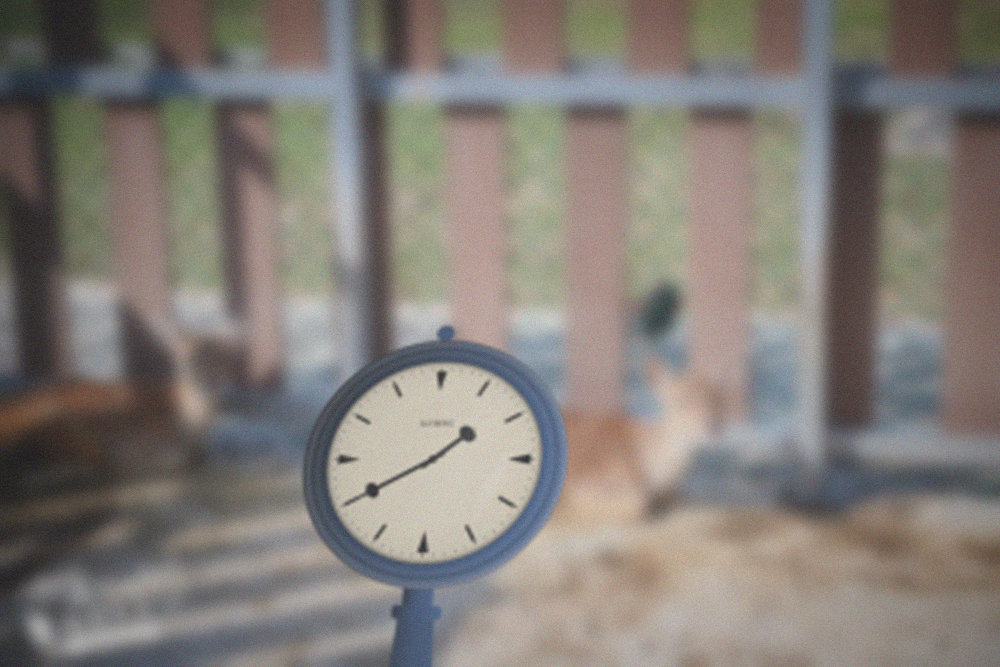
1:40
